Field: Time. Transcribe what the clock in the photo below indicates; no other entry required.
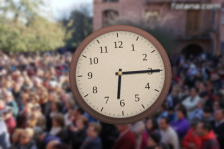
6:15
